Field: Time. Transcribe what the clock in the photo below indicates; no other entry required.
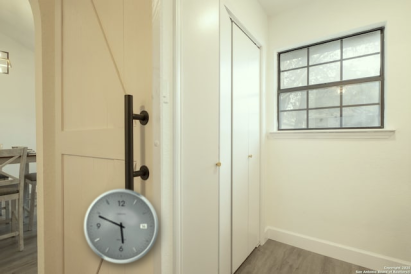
5:49
